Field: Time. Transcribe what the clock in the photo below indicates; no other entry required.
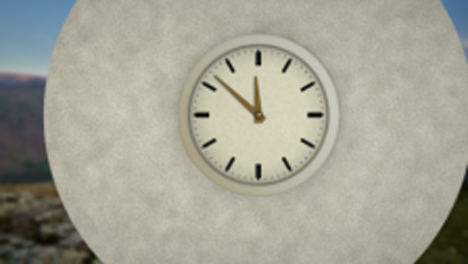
11:52
